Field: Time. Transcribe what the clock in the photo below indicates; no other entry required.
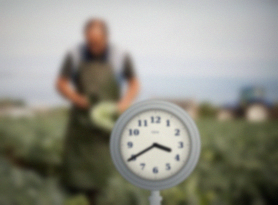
3:40
